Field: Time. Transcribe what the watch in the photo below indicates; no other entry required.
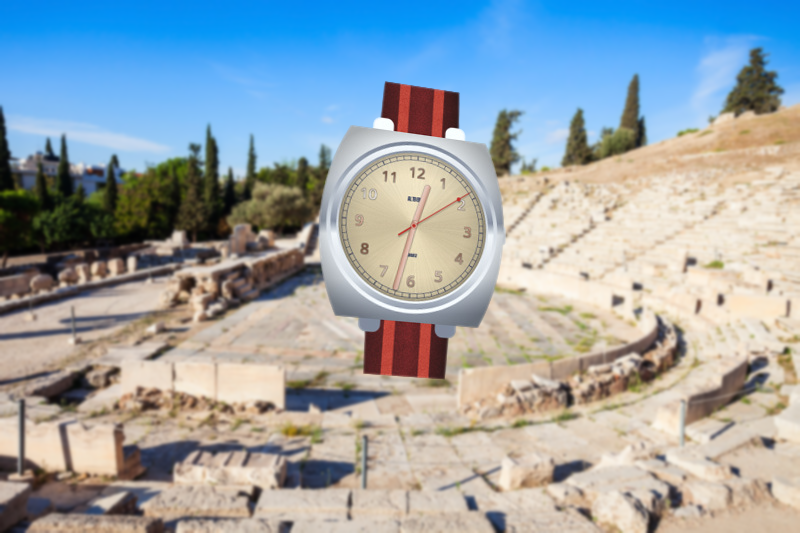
12:32:09
